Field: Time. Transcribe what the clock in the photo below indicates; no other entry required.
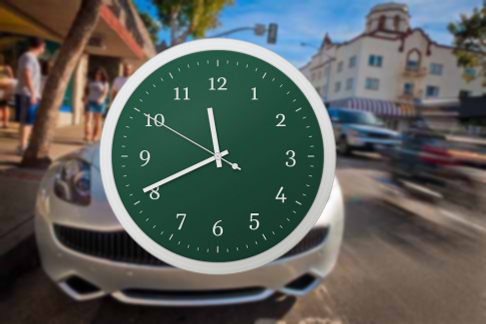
11:40:50
